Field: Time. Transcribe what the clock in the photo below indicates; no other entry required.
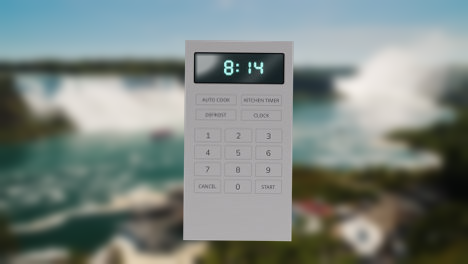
8:14
